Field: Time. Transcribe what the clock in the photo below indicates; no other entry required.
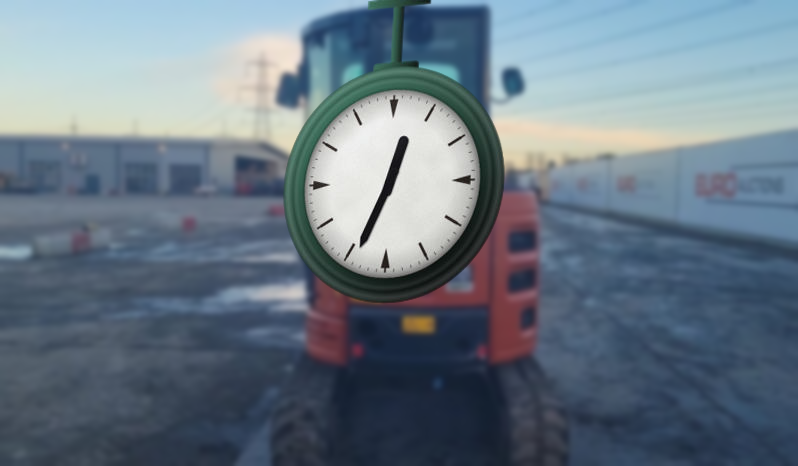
12:34
